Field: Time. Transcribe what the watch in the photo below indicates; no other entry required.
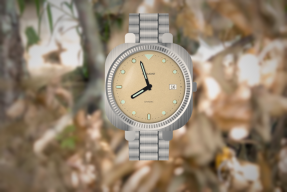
7:57
